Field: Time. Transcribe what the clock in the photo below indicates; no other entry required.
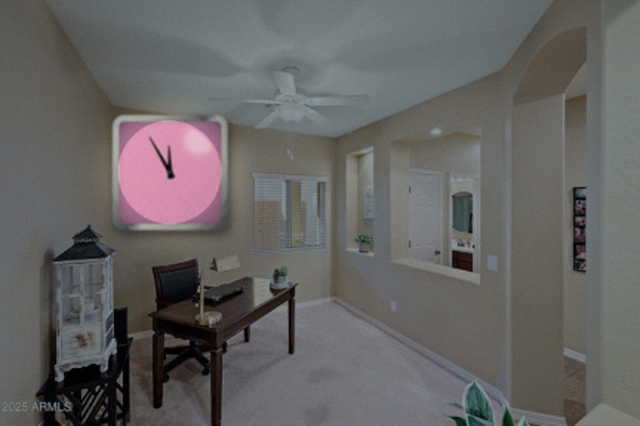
11:55
